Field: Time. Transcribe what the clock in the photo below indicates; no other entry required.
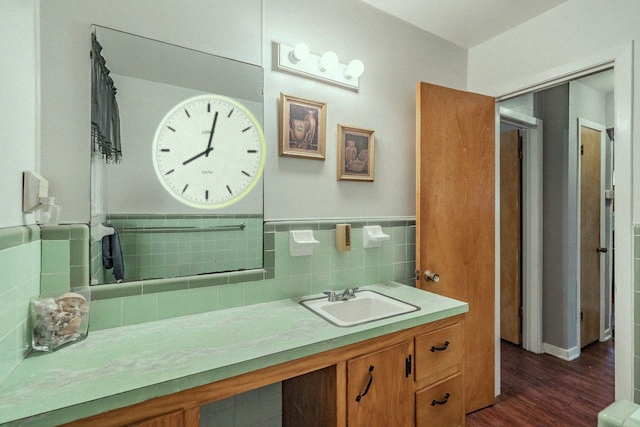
8:02
